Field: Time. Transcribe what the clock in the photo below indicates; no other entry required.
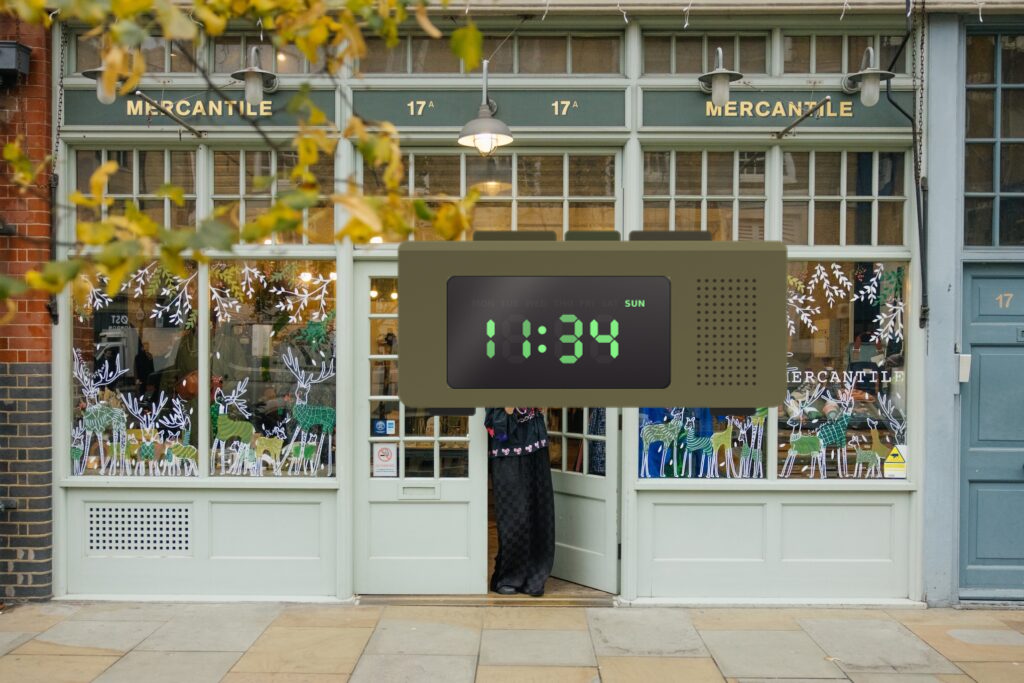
11:34
